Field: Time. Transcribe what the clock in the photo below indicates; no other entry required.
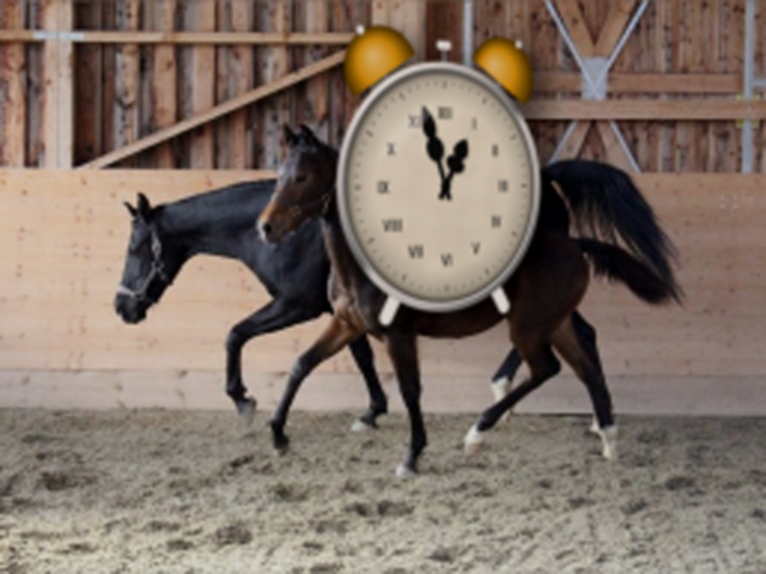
12:57
